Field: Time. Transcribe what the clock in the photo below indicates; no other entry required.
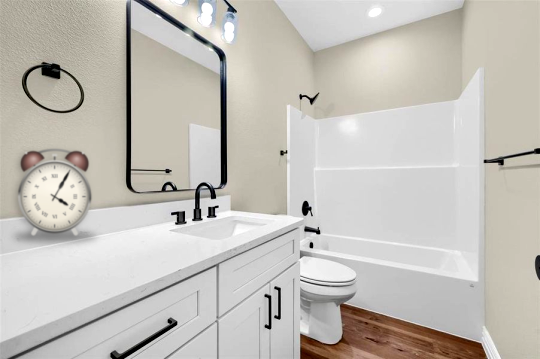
4:05
